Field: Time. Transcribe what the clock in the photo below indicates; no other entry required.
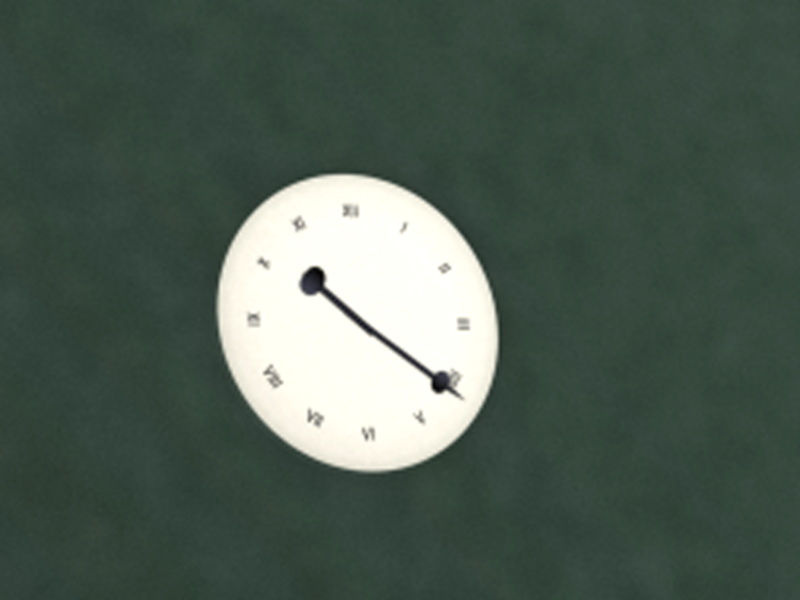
10:21
